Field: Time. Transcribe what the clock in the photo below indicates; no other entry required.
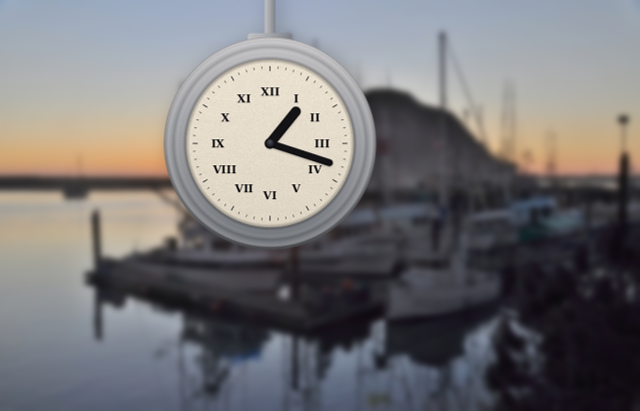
1:18
